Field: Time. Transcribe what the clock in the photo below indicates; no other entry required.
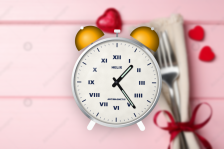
1:24
